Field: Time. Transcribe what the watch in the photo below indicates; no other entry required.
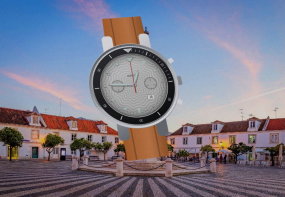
12:46
